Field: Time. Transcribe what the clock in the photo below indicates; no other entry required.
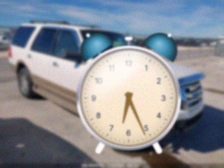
6:26
